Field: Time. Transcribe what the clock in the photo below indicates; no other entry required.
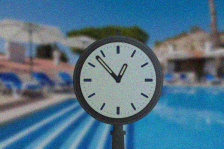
12:53
